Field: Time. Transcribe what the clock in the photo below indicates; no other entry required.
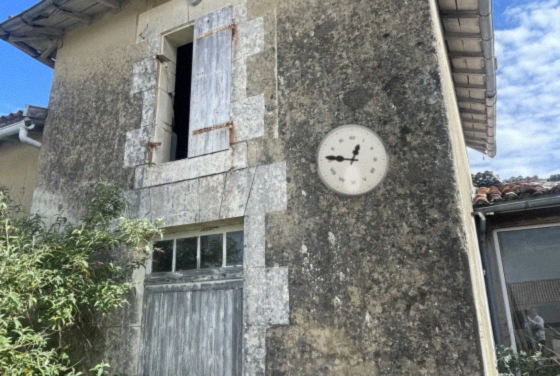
12:46
